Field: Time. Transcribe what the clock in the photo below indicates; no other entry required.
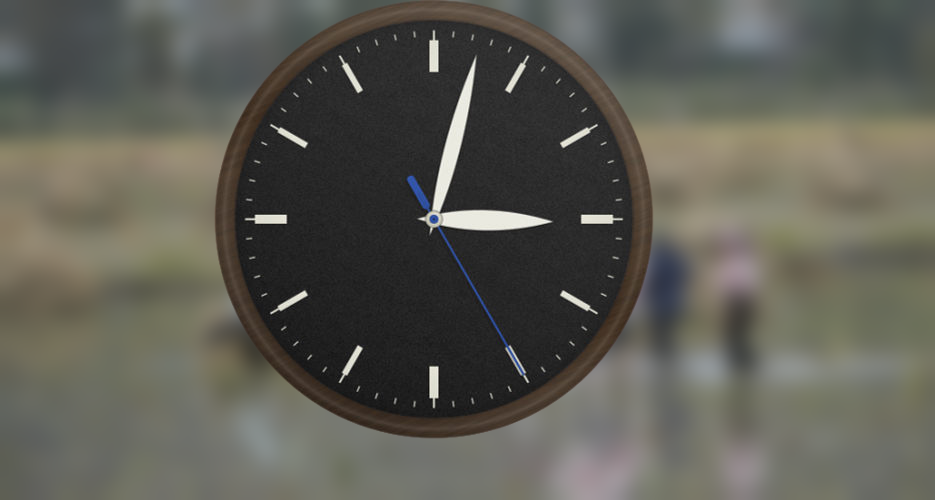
3:02:25
